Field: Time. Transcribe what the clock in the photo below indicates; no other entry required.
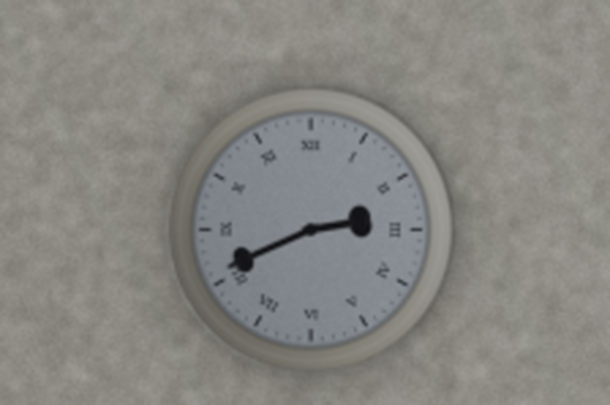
2:41
